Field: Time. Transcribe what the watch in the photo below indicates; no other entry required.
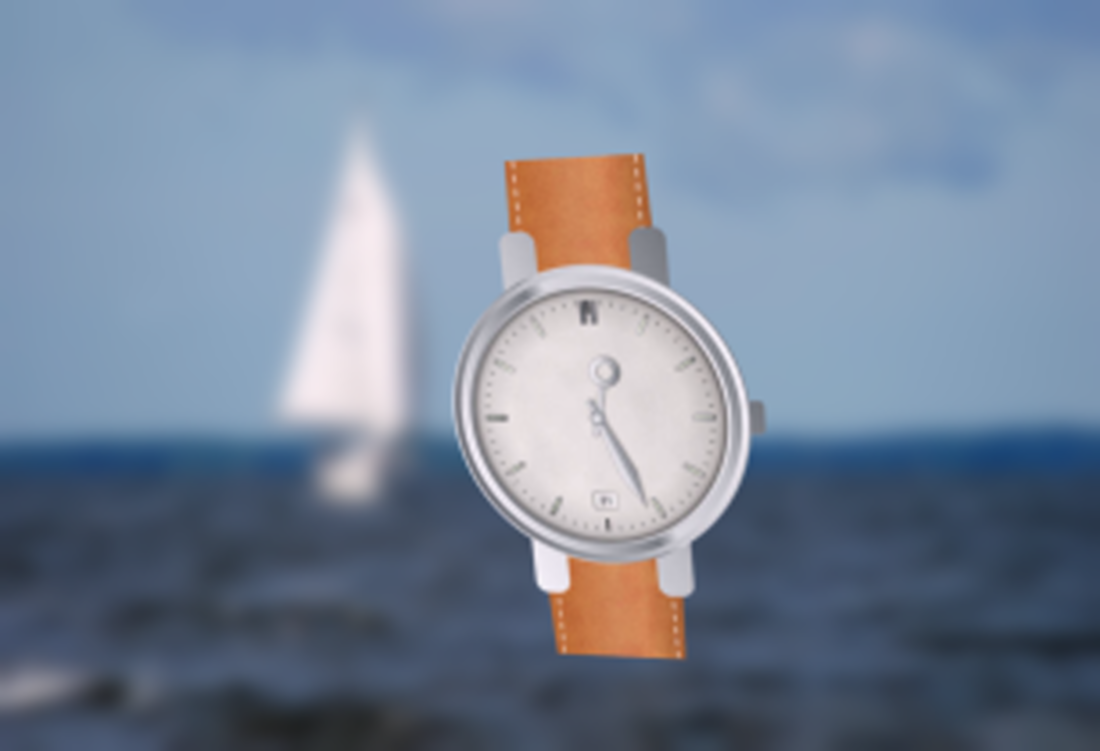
12:26
